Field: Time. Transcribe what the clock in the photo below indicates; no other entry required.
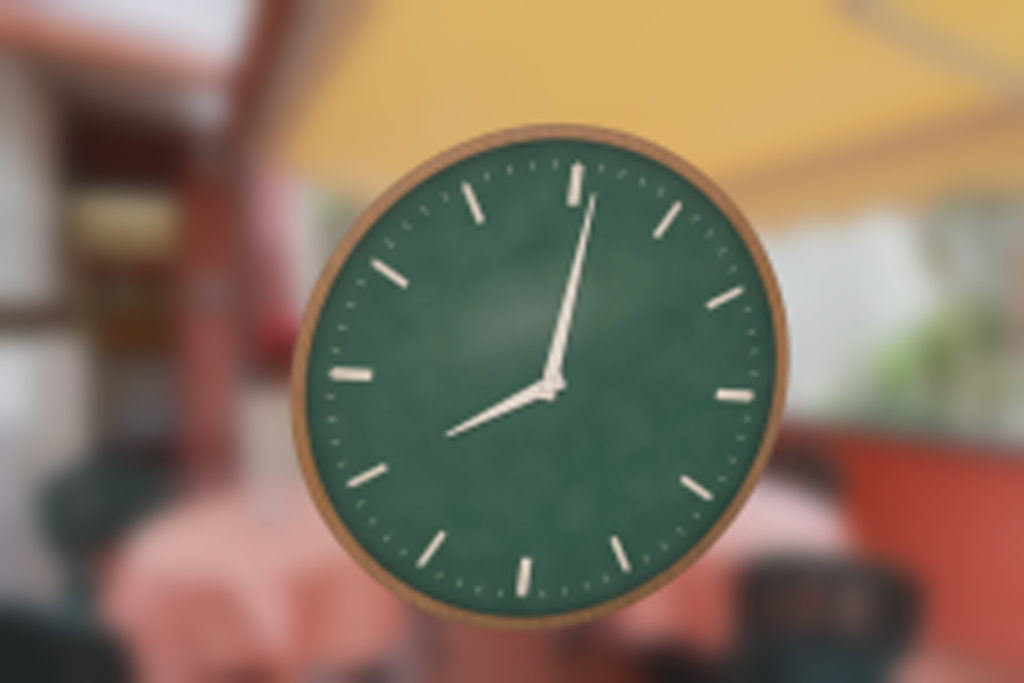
8:01
